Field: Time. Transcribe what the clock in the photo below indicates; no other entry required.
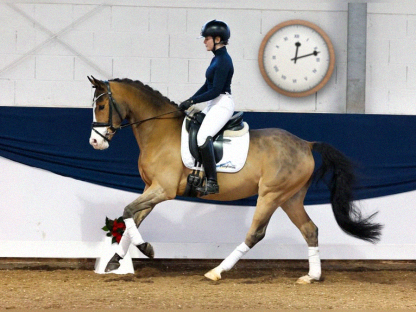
12:12
